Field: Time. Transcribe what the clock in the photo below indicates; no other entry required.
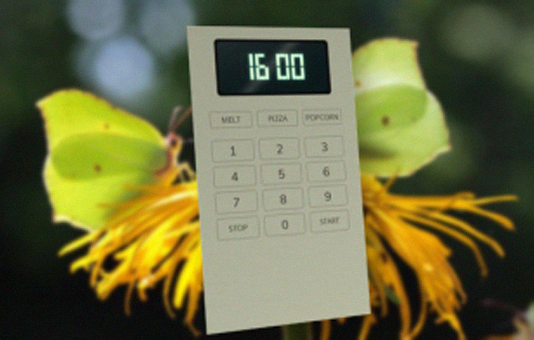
16:00
